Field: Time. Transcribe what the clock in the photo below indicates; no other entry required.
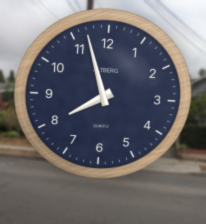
7:57
